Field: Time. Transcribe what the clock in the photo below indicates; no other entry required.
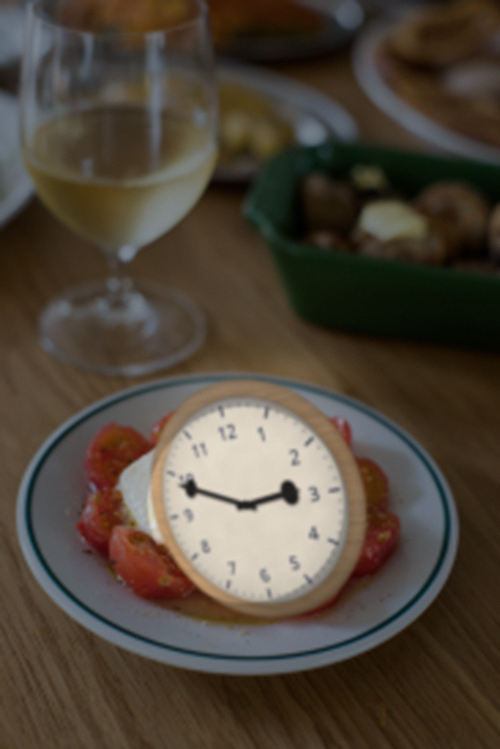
2:49
